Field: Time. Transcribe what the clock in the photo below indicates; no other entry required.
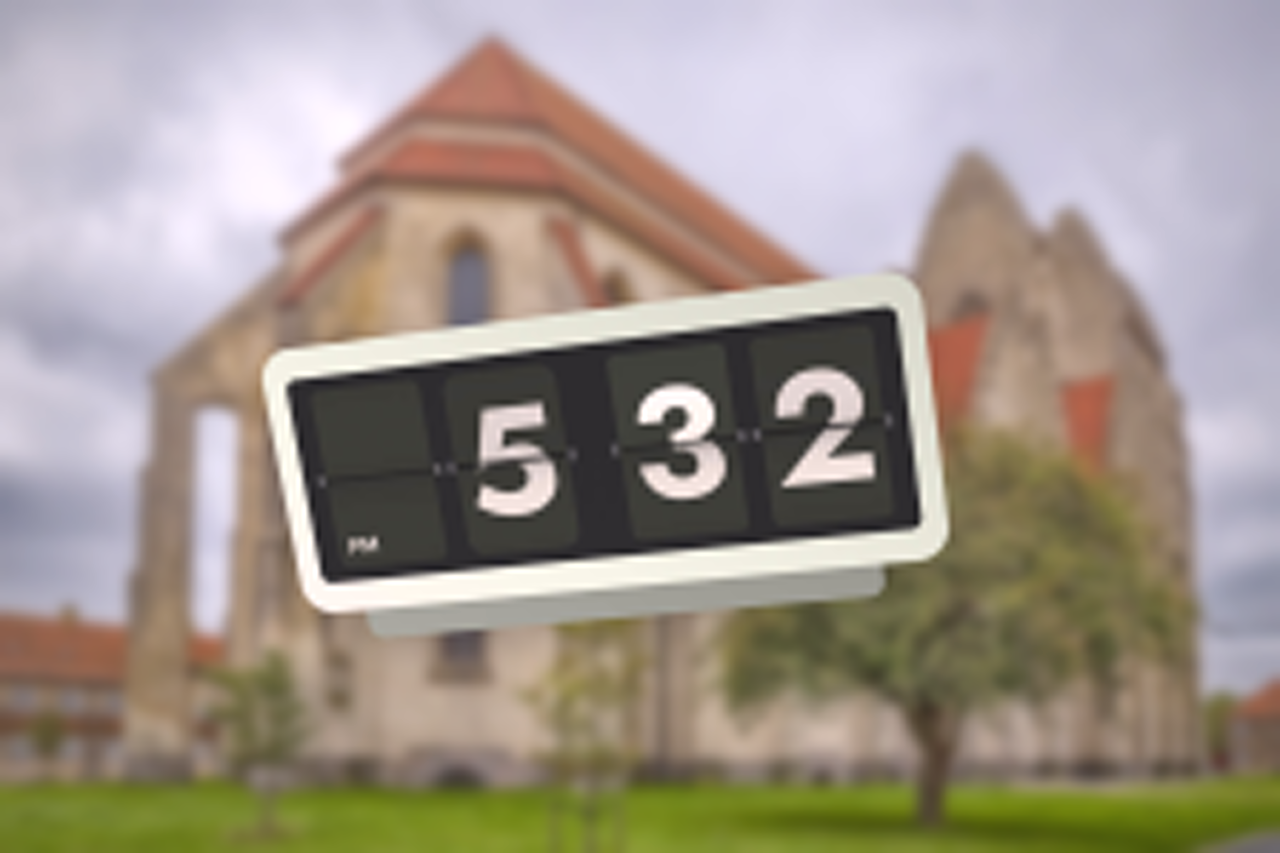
5:32
